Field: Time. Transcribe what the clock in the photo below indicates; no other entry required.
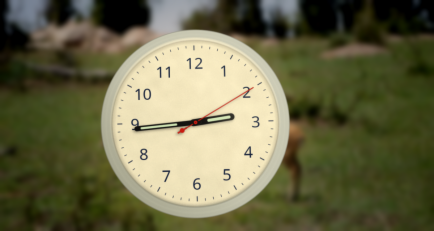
2:44:10
